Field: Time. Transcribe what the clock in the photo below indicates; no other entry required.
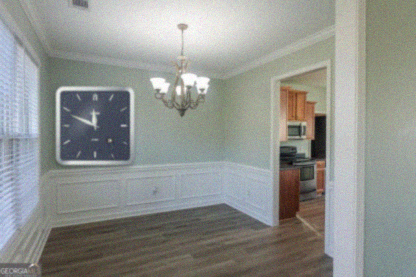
11:49
